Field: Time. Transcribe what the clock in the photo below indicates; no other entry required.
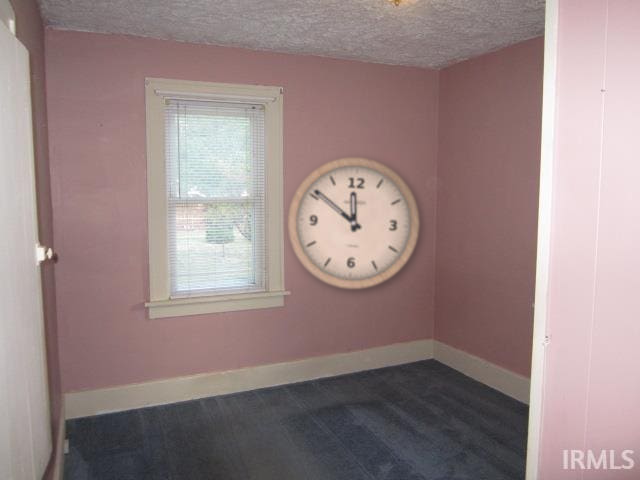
11:51
